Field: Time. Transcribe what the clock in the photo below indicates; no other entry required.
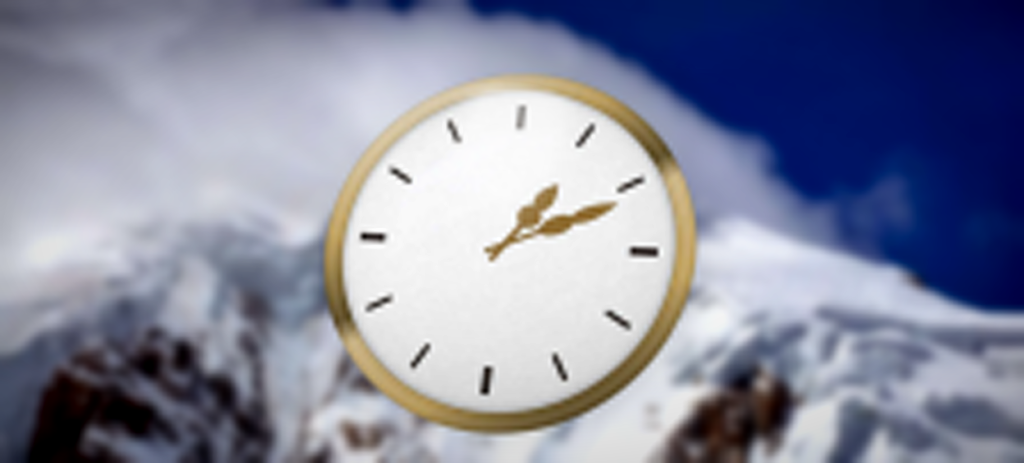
1:11
